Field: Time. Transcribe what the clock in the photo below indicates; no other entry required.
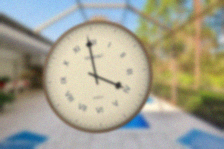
3:59
